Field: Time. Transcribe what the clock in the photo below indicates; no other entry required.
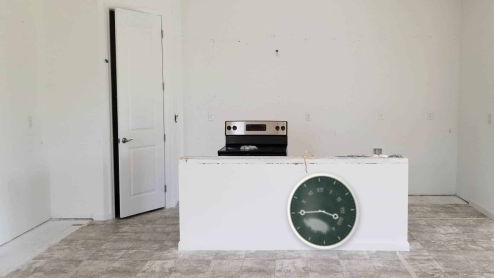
3:45
